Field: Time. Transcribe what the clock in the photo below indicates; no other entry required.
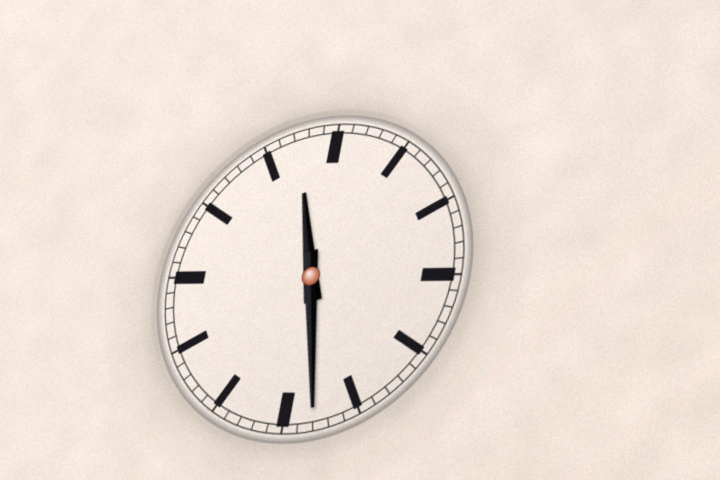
11:28
